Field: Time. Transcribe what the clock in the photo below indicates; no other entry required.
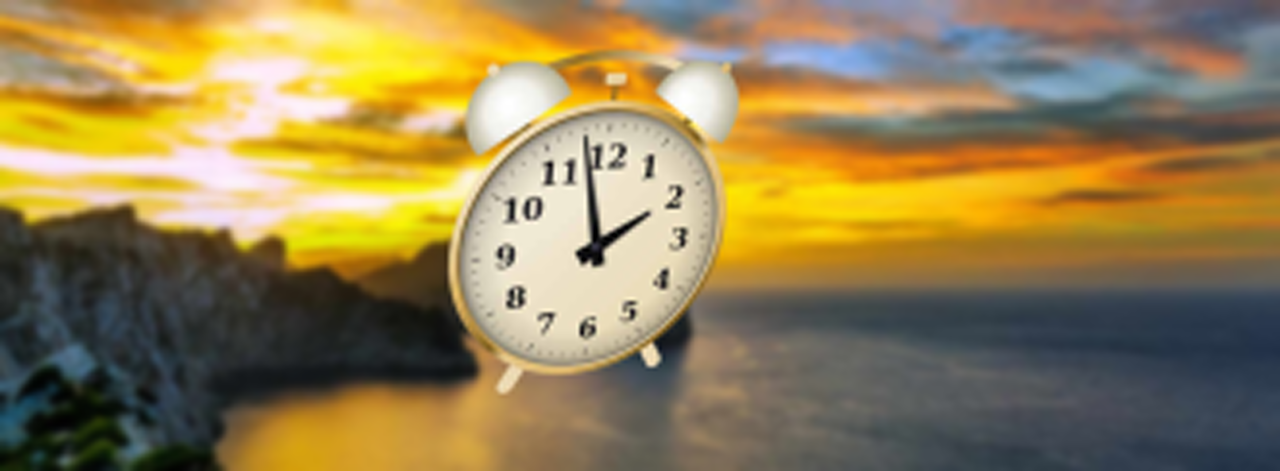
1:58
